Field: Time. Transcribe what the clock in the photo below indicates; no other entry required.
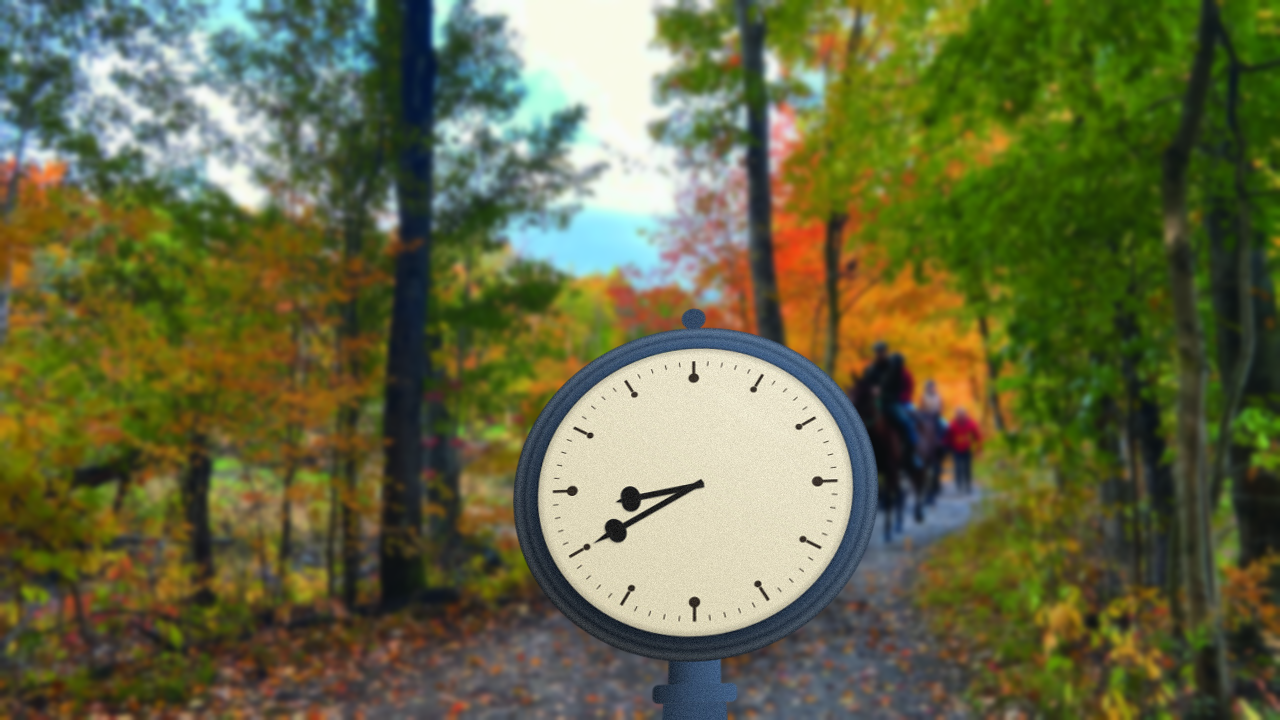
8:40
